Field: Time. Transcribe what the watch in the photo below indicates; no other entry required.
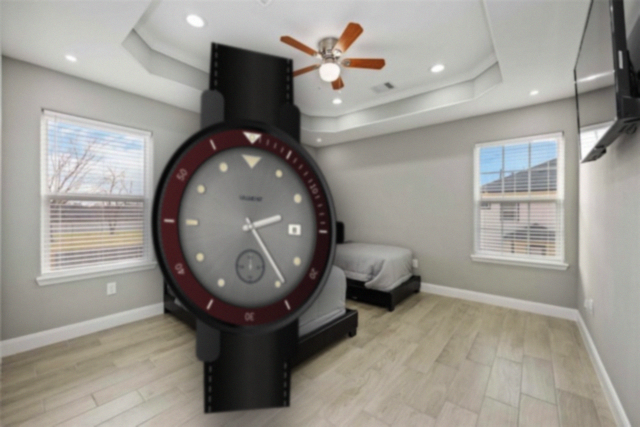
2:24
